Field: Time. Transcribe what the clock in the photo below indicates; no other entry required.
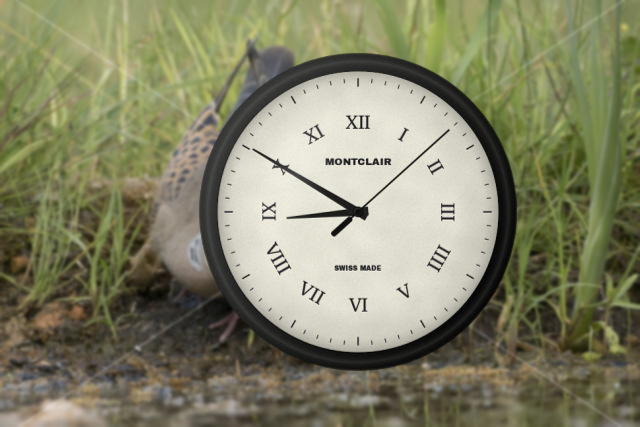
8:50:08
